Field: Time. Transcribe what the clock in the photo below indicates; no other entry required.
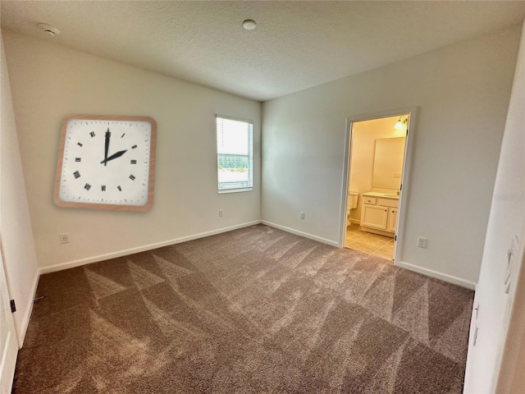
2:00
